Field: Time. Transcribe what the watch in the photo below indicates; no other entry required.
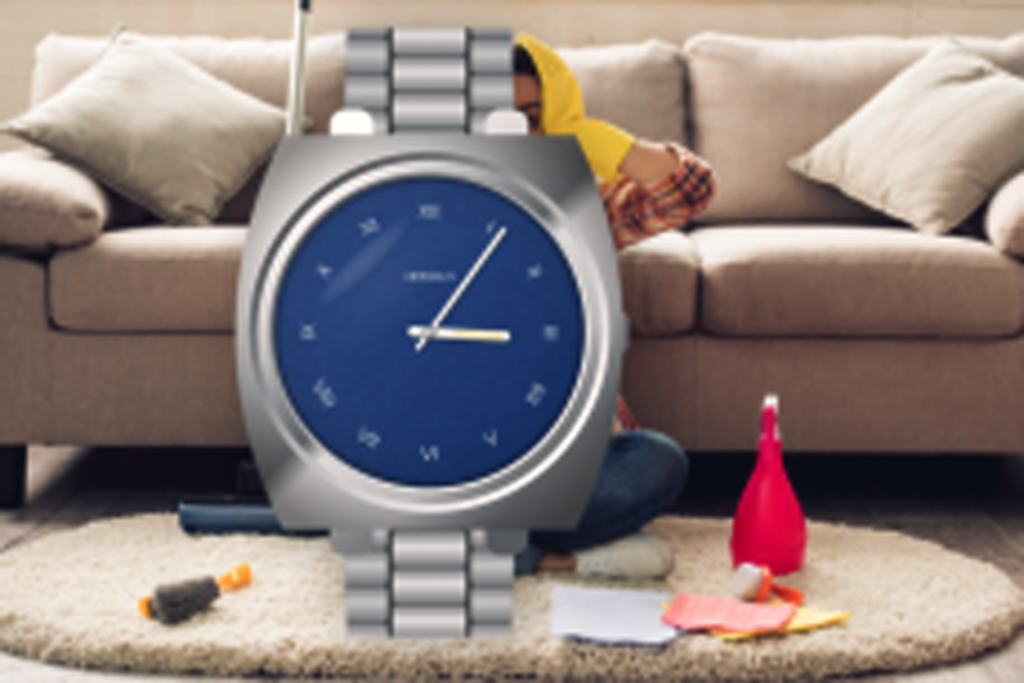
3:06
